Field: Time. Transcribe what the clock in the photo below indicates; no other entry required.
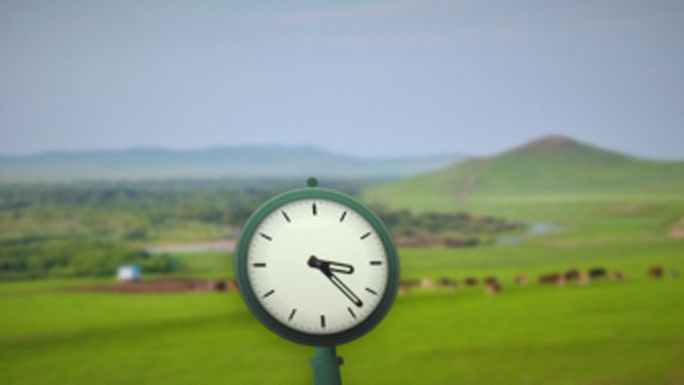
3:23
